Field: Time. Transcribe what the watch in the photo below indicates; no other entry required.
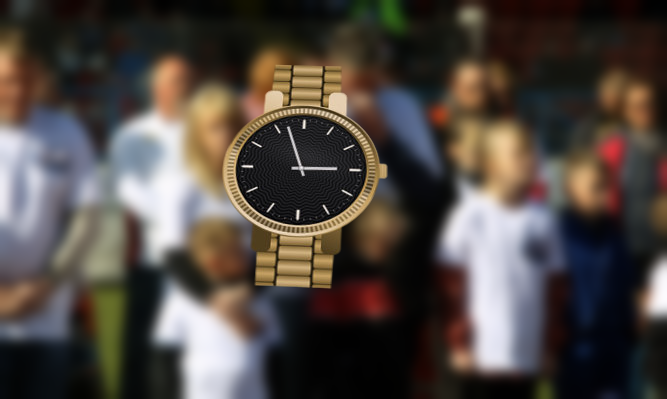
2:57
